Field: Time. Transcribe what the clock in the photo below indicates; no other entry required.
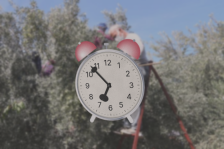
6:53
